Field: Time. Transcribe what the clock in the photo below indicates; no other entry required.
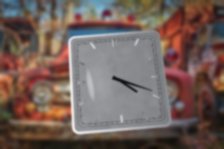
4:19
